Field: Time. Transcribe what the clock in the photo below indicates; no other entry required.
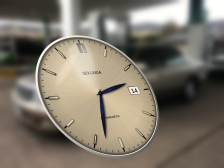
2:33
